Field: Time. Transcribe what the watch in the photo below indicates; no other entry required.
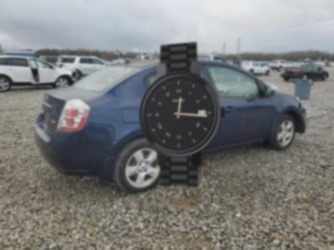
12:16
